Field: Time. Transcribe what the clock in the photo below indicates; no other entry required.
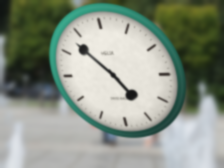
4:53
